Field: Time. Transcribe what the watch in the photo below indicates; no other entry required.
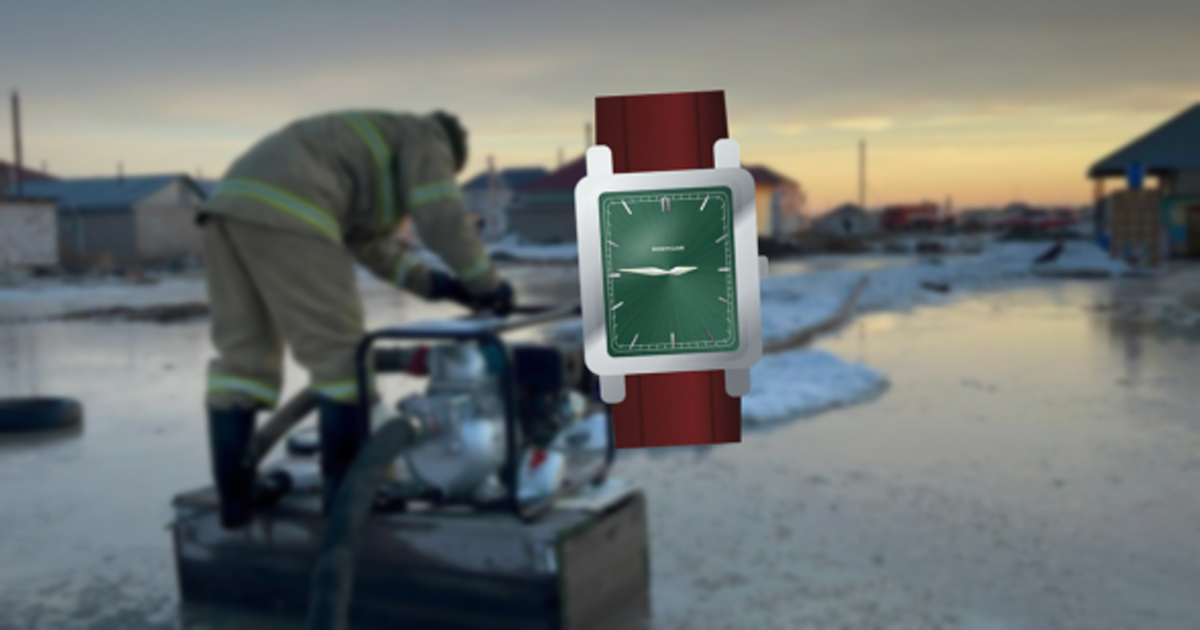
2:46
